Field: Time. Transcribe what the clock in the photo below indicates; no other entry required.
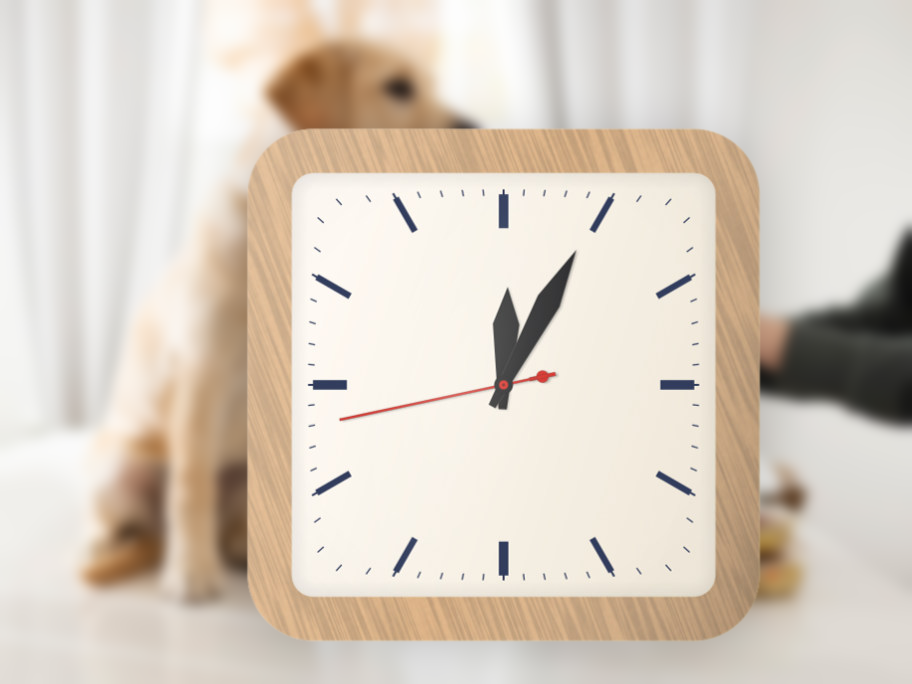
12:04:43
